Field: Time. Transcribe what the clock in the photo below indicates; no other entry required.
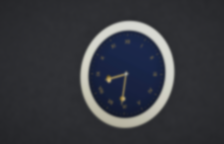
8:31
